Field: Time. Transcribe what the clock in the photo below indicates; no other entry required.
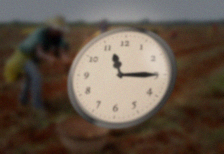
11:15
